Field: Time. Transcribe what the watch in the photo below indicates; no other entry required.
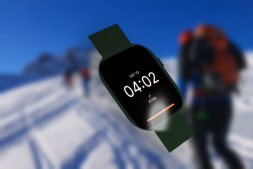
4:02
